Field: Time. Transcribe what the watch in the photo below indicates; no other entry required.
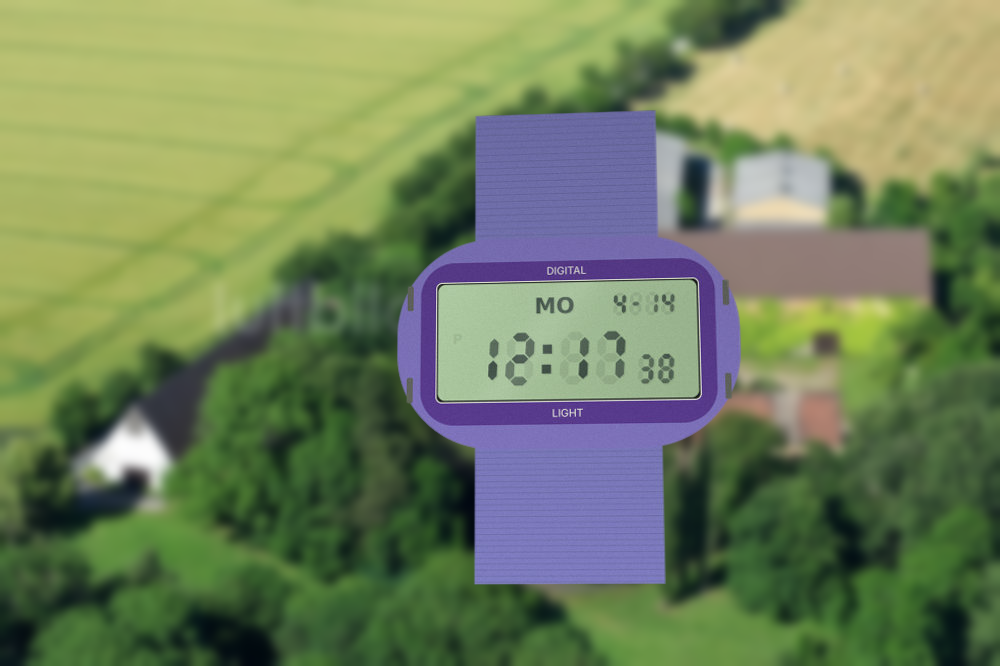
12:17:38
